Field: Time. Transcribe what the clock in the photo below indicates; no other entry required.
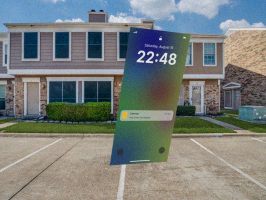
22:48
